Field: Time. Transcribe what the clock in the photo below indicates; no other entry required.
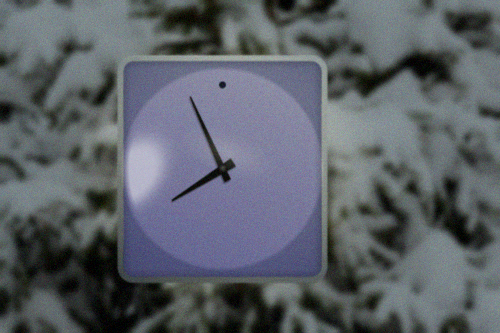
7:56
